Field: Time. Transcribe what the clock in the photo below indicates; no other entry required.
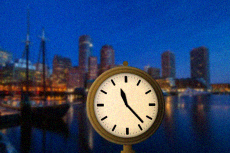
11:23
